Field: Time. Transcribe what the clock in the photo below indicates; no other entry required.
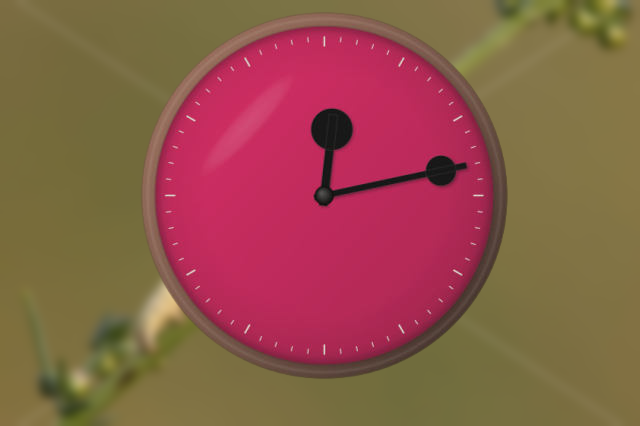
12:13
